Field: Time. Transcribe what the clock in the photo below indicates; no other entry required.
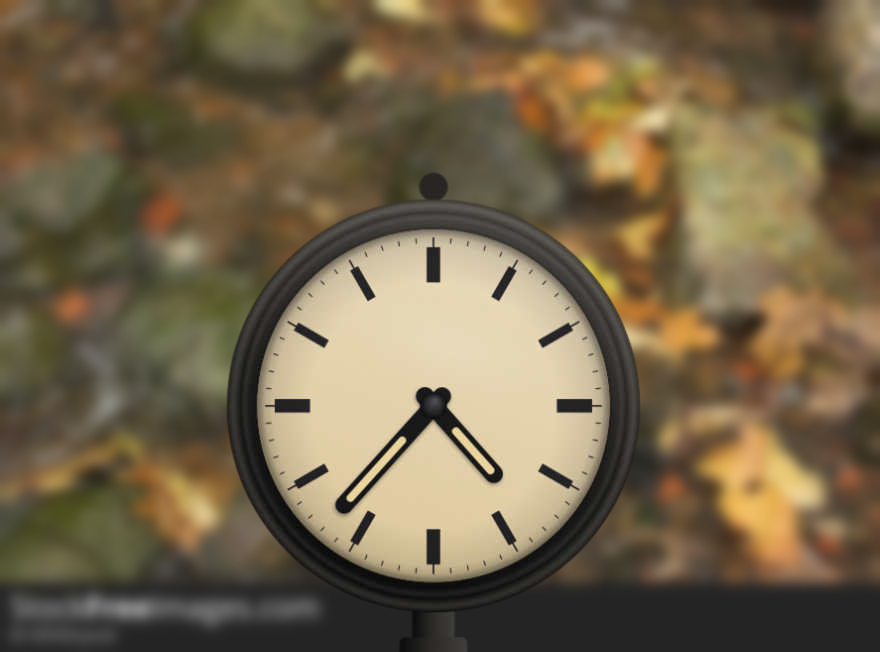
4:37
